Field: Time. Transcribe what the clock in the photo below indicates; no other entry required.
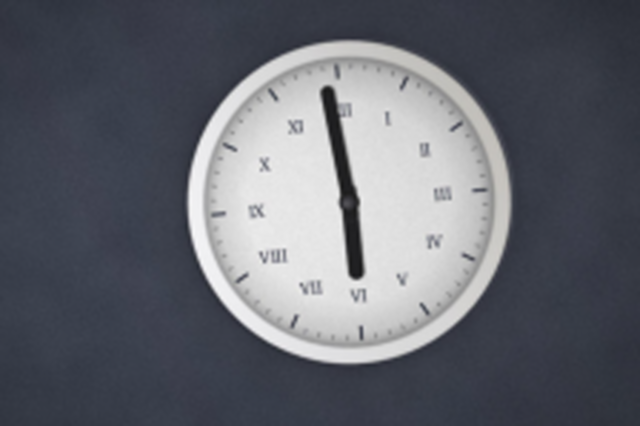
5:59
